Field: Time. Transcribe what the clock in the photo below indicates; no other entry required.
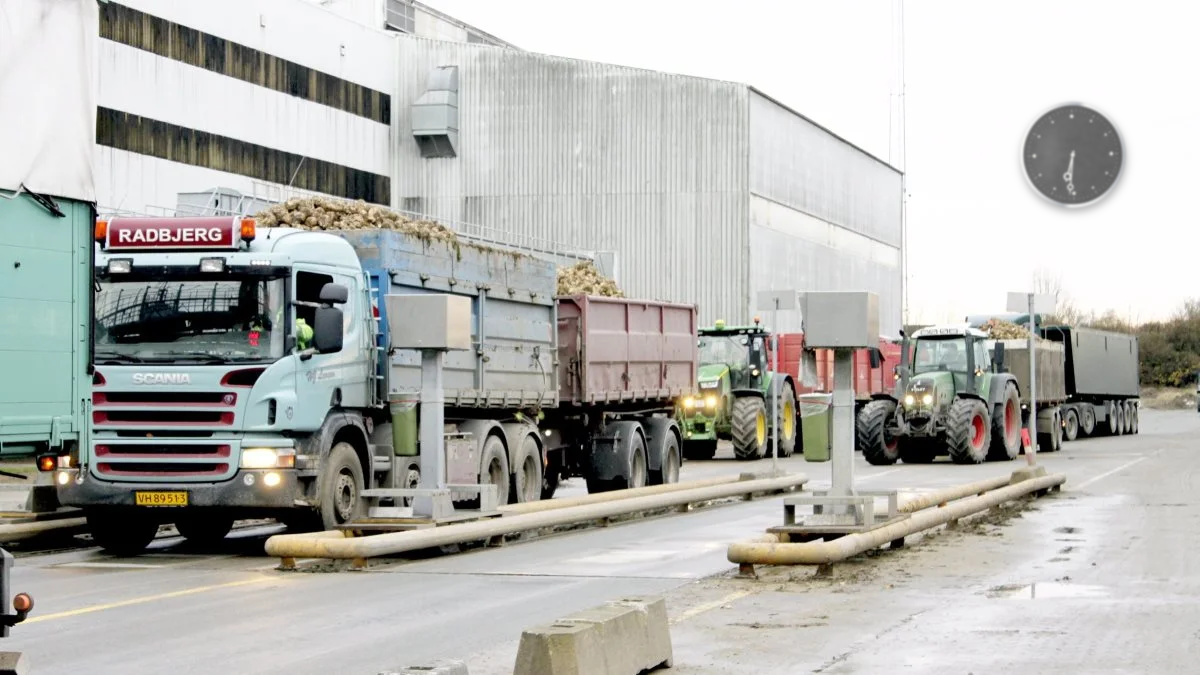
6:31
